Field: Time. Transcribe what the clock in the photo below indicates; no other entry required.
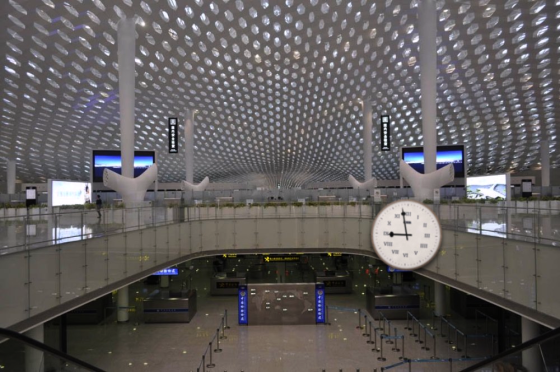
8:58
